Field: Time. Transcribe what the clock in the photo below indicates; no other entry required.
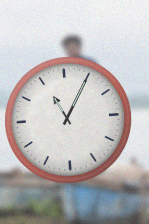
11:05
